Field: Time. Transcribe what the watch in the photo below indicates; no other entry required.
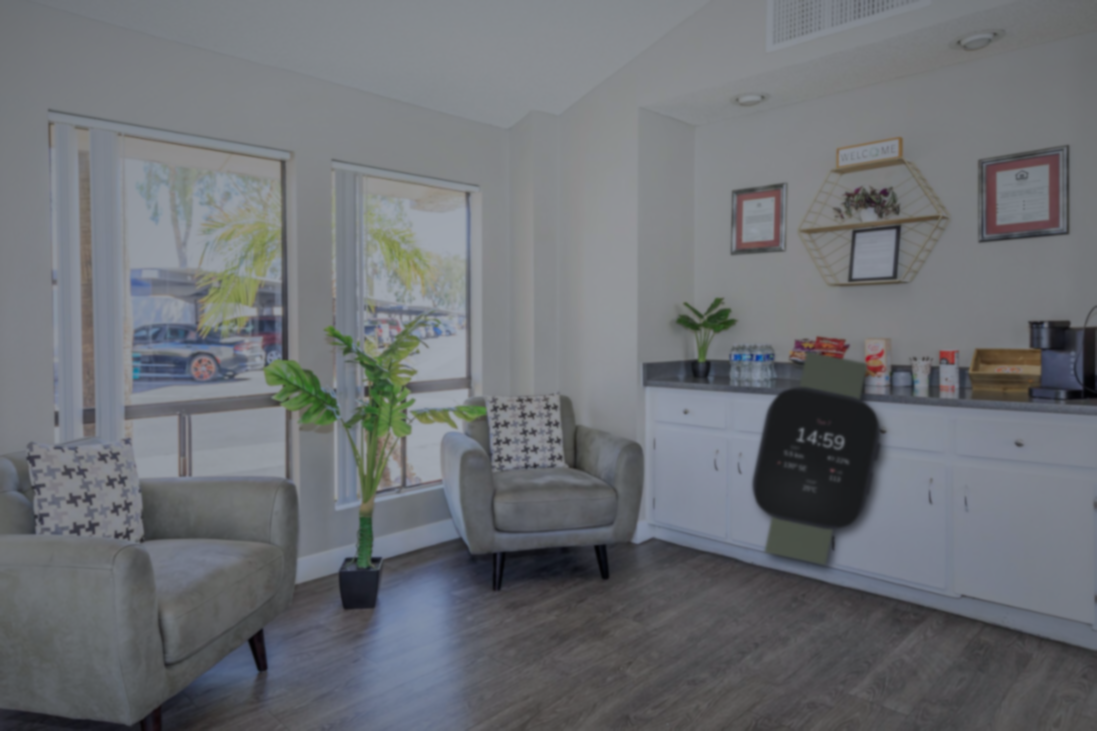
14:59
